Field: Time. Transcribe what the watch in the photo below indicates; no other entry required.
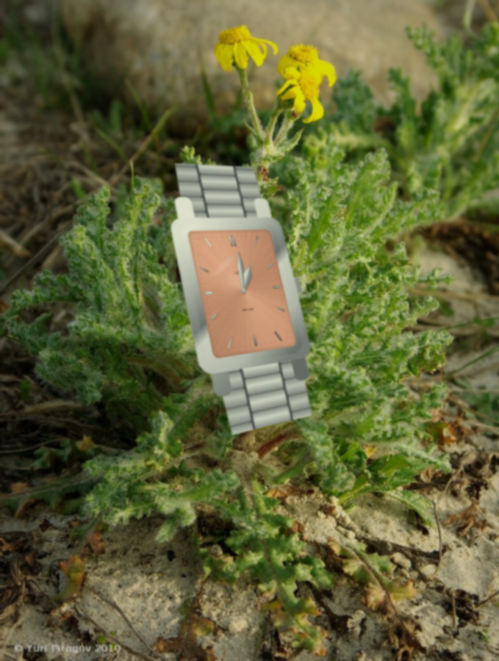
1:01
